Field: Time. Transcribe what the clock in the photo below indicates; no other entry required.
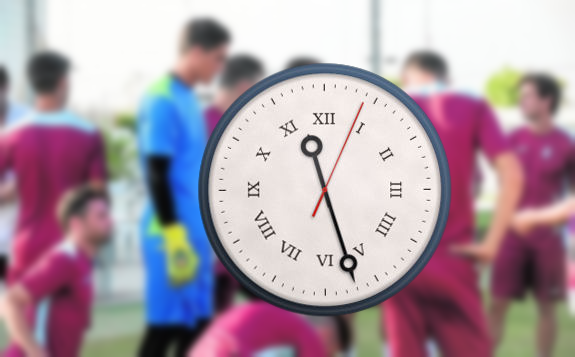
11:27:04
